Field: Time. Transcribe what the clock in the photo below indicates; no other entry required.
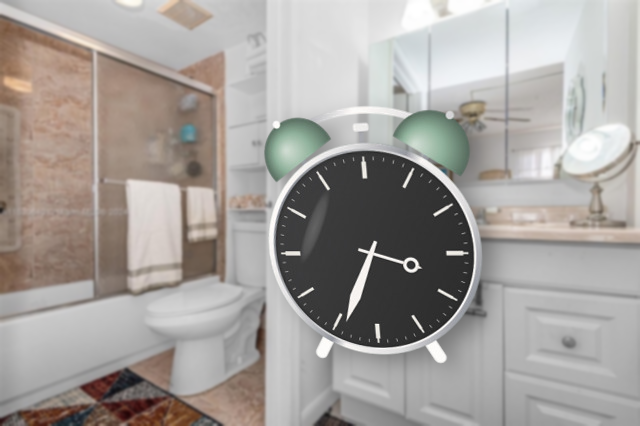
3:34
